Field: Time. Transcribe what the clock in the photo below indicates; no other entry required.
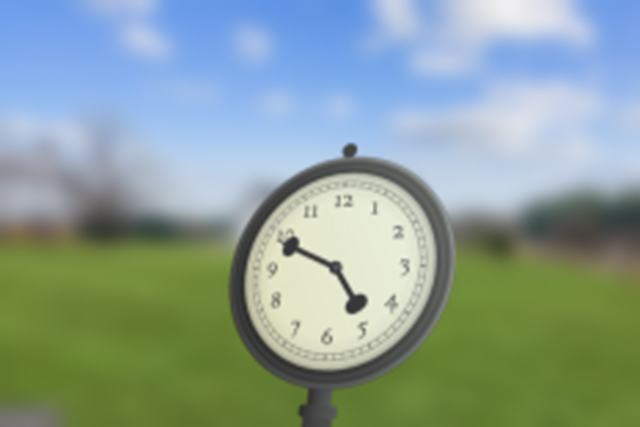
4:49
